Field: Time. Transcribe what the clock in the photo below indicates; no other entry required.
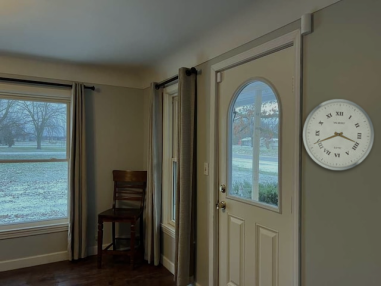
3:41
